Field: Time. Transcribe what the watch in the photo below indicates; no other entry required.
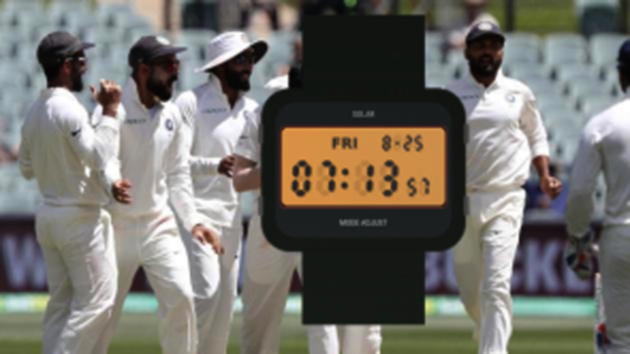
7:13:57
